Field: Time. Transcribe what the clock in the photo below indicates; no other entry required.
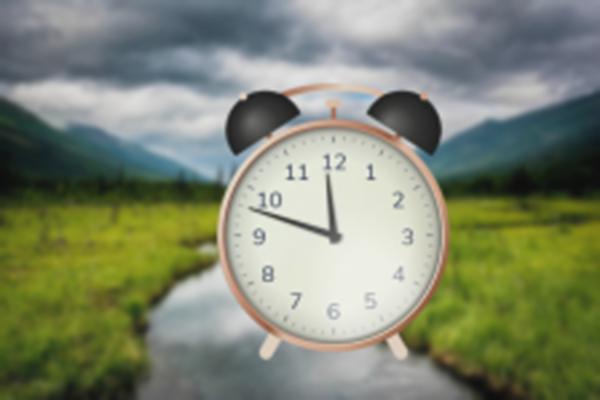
11:48
